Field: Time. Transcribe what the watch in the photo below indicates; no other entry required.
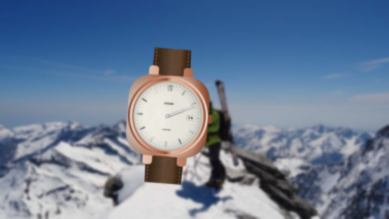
2:11
